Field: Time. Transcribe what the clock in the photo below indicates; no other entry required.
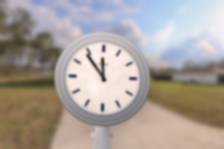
11:54
